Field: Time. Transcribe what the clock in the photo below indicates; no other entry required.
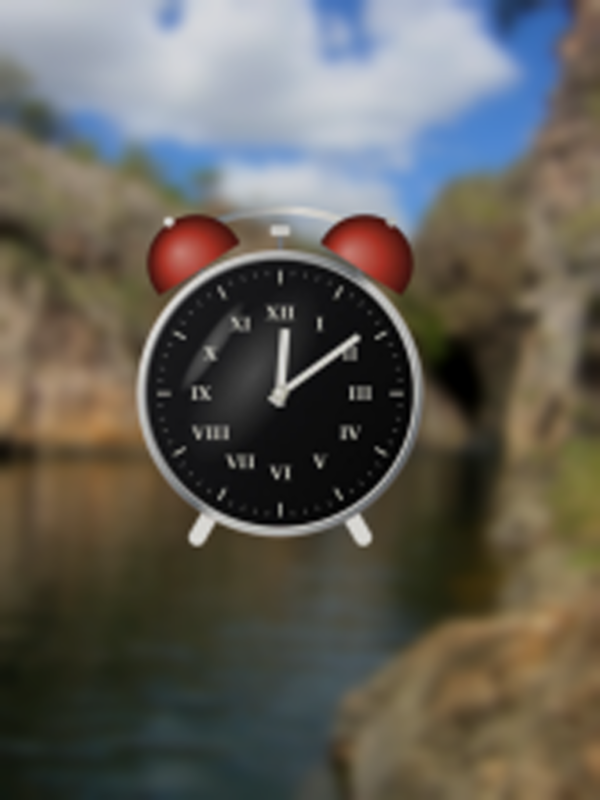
12:09
